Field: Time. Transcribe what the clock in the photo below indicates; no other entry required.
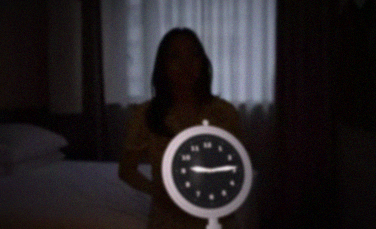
9:14
